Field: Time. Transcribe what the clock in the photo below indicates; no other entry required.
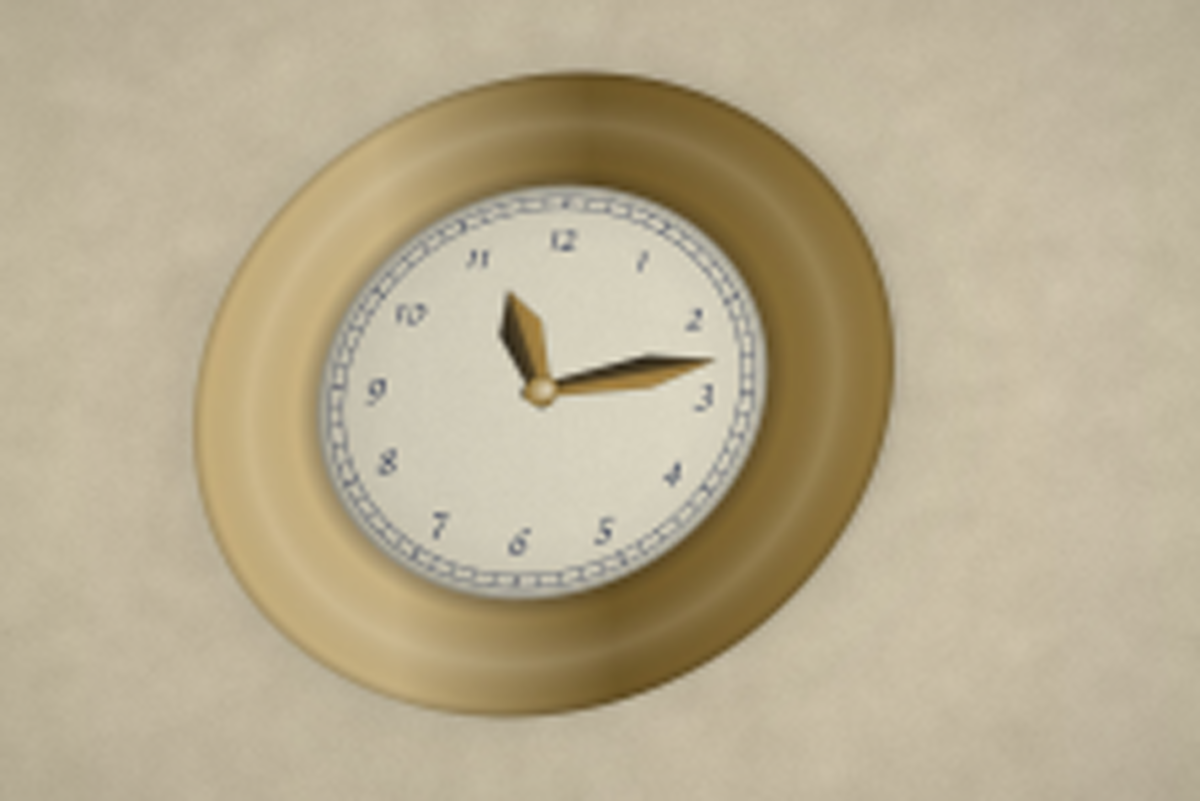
11:13
